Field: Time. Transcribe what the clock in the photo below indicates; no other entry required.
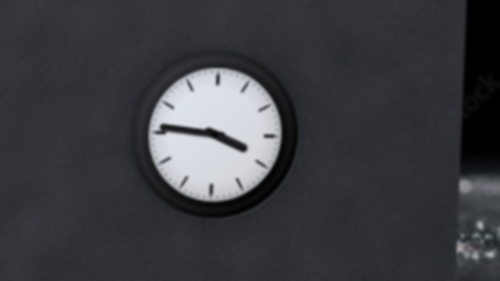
3:46
